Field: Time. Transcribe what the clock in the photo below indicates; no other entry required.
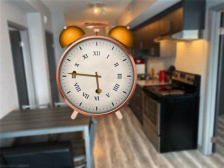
5:46
